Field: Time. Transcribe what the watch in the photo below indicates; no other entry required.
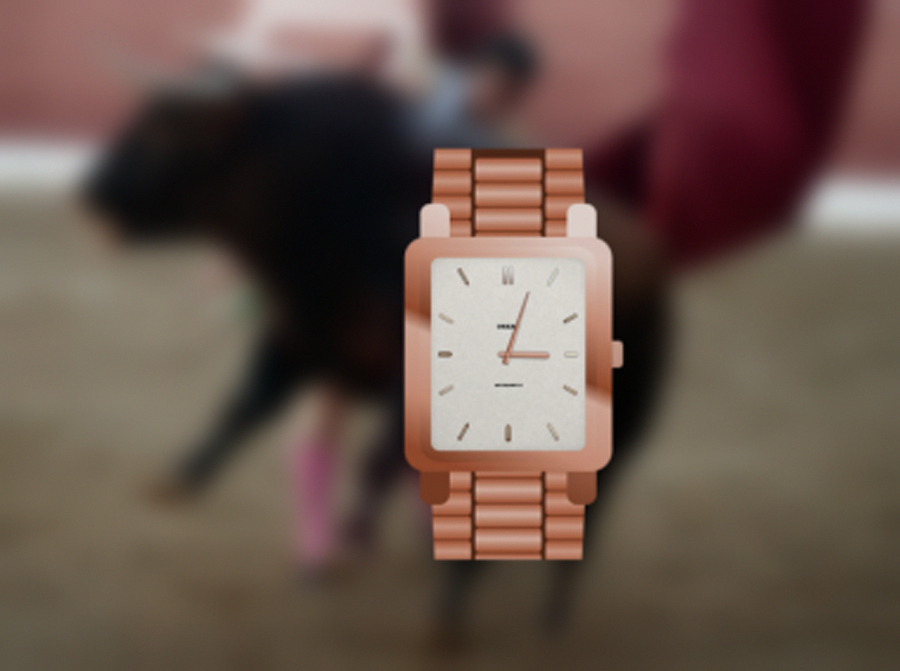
3:03
